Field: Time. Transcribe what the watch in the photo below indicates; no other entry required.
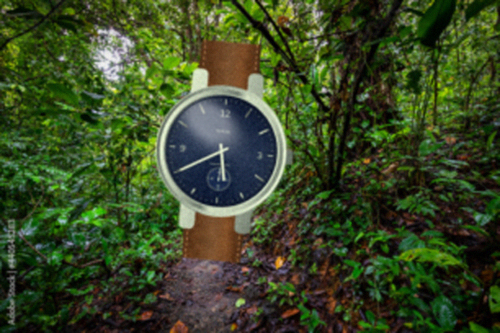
5:40
